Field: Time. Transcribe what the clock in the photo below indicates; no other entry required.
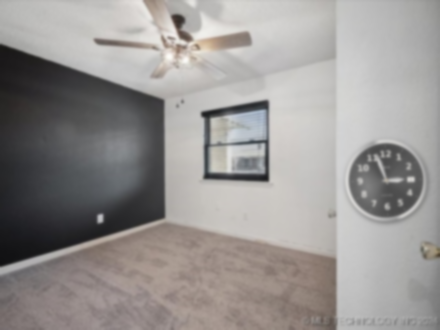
2:57
